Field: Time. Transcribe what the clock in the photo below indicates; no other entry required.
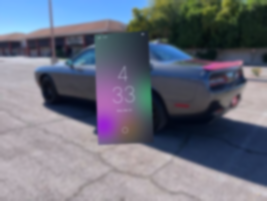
4:33
